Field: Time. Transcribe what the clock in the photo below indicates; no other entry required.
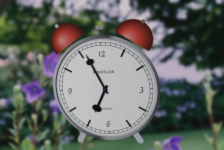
6:56
